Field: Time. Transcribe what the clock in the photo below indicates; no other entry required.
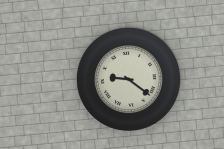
9:22
